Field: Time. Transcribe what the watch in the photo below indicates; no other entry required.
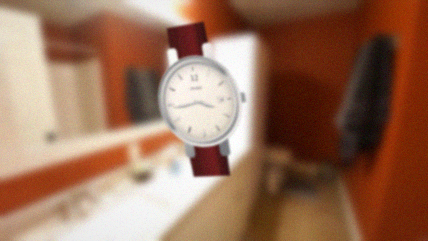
3:44
